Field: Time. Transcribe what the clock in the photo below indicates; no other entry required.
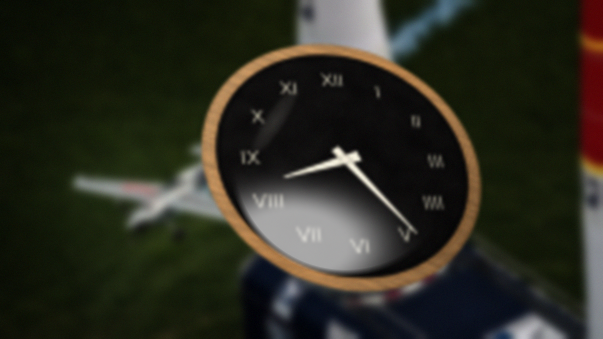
8:24
